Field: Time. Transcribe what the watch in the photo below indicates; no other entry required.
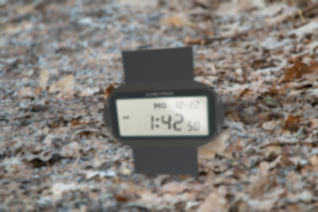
1:42
